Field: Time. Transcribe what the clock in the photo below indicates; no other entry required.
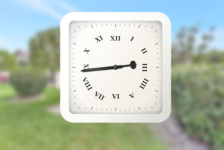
2:44
